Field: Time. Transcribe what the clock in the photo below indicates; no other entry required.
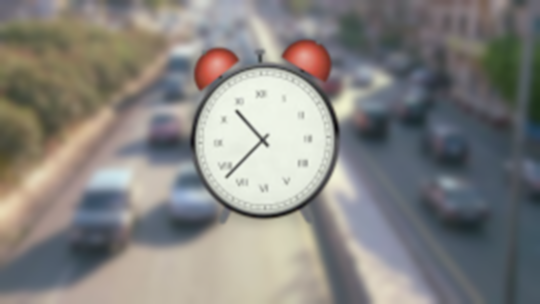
10:38
